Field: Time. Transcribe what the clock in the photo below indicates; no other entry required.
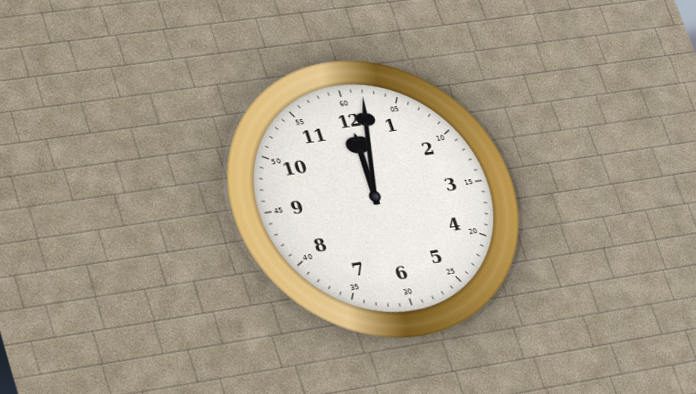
12:02
